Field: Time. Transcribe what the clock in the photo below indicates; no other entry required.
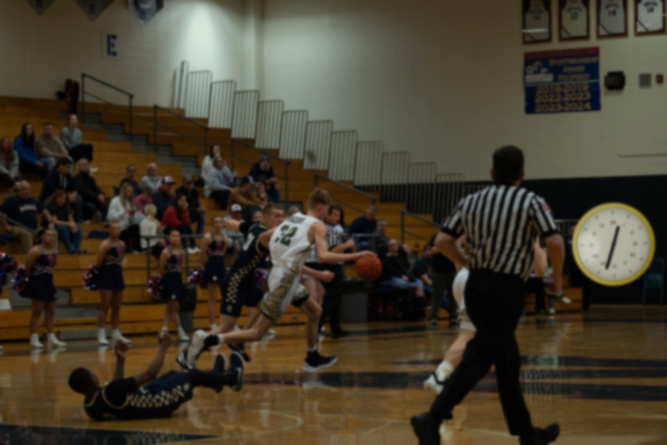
12:33
